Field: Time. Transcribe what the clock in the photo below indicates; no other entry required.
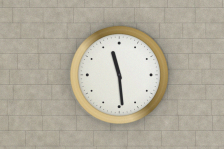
11:29
